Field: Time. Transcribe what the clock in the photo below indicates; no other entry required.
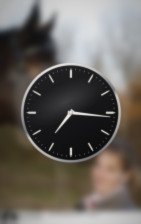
7:16
